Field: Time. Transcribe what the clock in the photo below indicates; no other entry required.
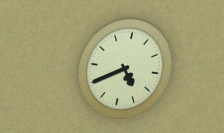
4:40
